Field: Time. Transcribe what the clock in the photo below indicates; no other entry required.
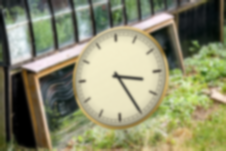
3:25
